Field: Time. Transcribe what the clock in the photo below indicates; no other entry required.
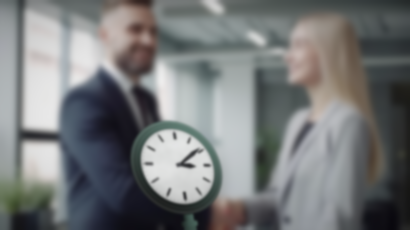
3:09
